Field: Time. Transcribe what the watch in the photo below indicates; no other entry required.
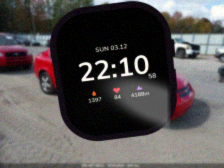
22:10
